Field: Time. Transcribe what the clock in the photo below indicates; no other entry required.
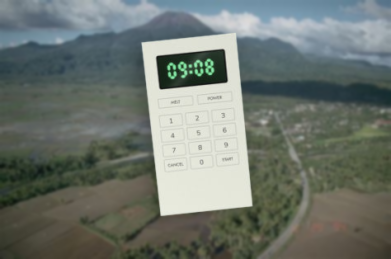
9:08
